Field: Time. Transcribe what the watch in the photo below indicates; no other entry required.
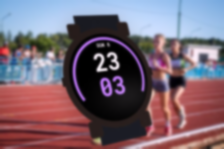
23:03
